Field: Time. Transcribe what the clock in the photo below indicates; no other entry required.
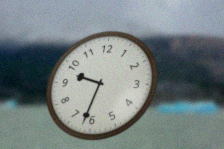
9:32
